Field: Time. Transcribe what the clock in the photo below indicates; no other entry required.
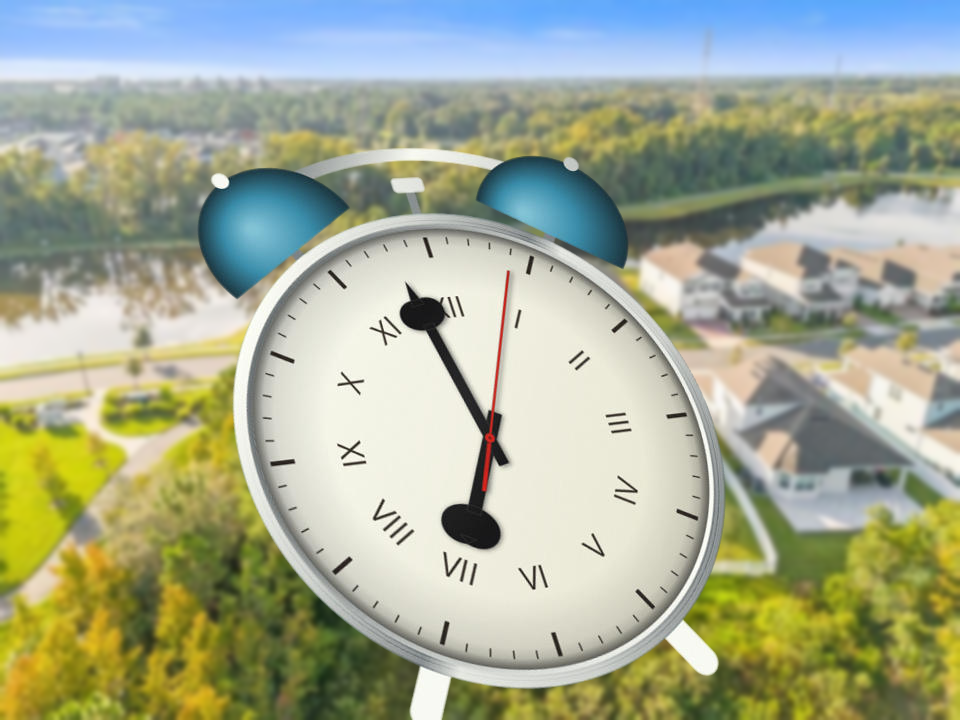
6:58:04
